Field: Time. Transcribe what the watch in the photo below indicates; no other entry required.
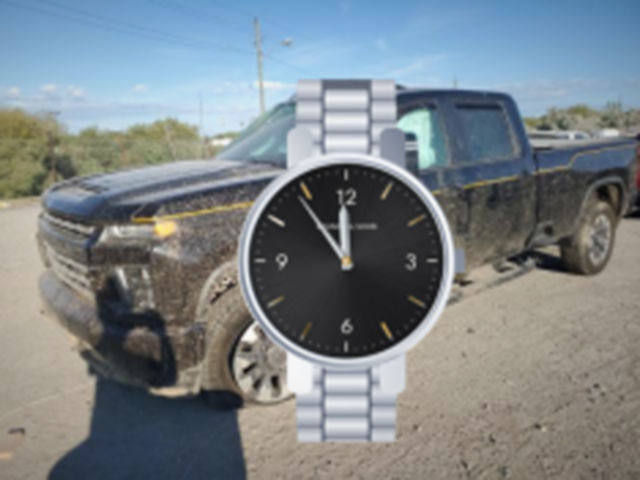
11:54
